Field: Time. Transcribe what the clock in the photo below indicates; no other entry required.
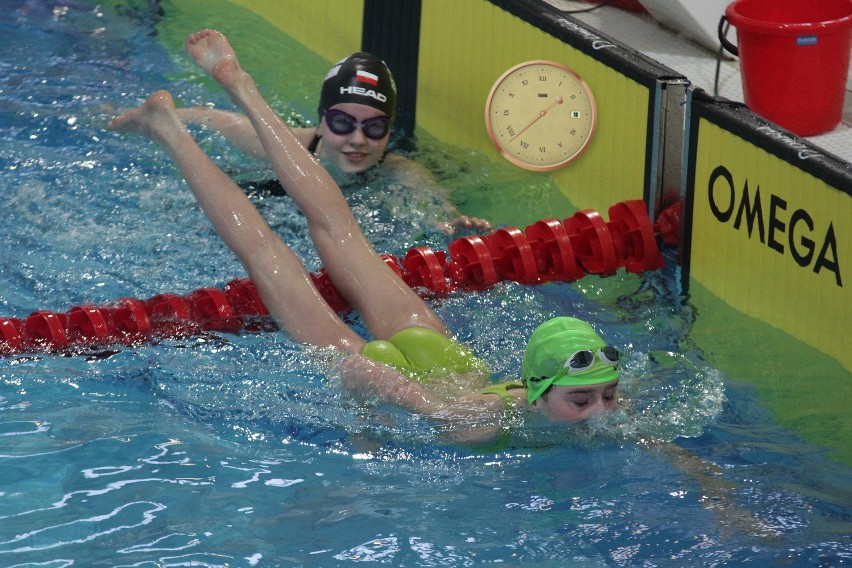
1:38
